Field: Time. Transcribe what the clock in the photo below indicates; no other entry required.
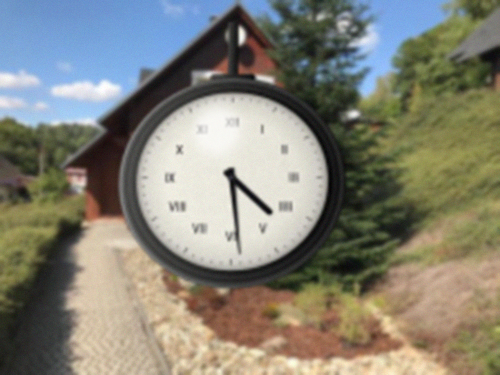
4:29
